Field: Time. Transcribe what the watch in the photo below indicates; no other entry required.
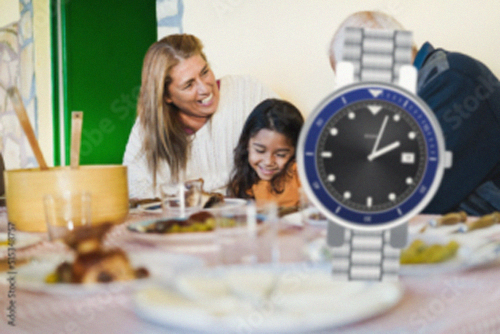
2:03
